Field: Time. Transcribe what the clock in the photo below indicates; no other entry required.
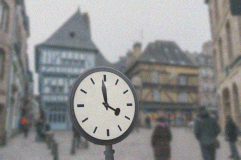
3:59
